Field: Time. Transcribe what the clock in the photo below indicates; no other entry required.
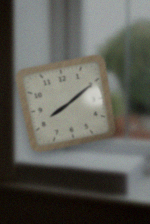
8:10
